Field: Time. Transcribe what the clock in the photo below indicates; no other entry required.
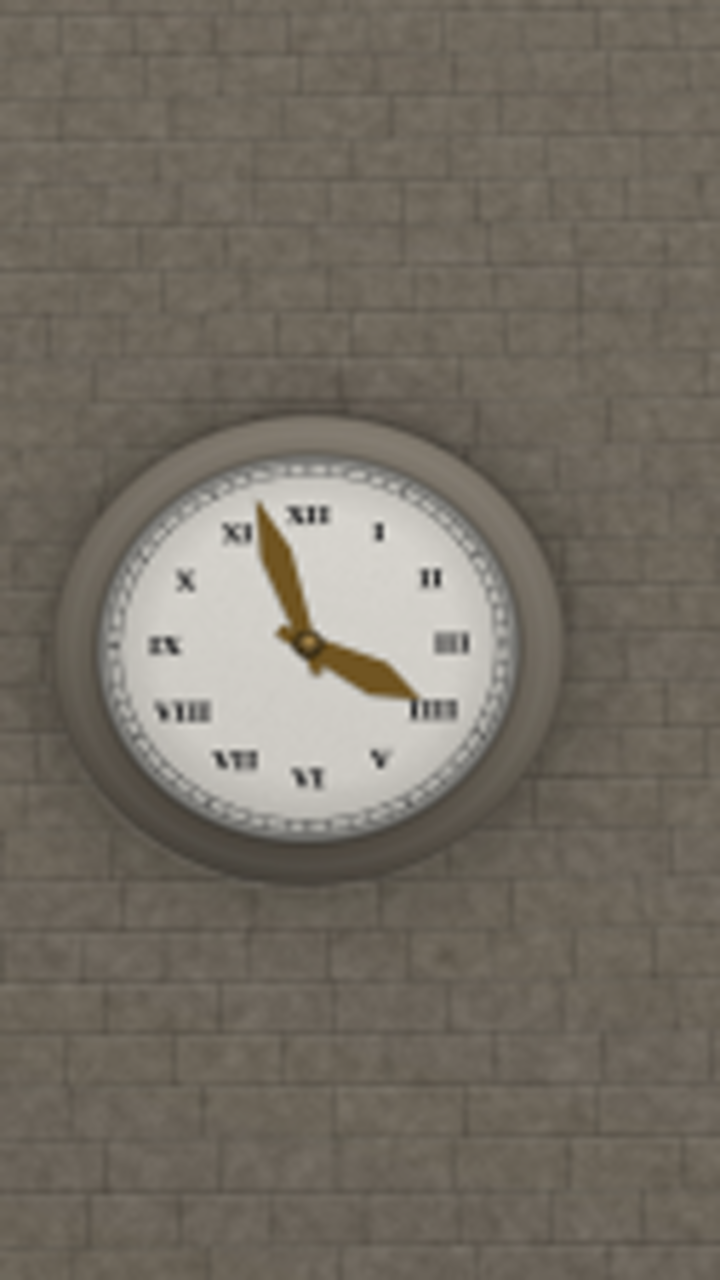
3:57
